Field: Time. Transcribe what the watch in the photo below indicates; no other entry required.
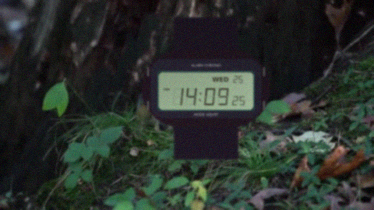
14:09
